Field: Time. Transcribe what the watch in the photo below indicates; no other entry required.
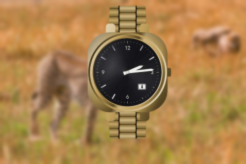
2:14
